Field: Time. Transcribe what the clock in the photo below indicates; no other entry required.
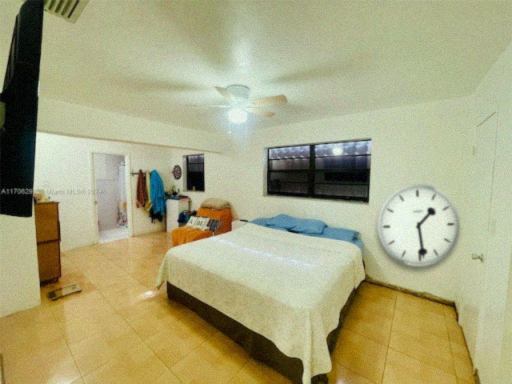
1:29
